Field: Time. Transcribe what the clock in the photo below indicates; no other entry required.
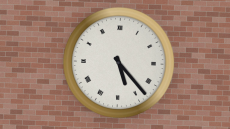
5:23
